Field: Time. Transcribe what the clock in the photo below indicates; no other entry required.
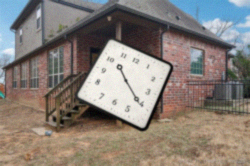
10:21
